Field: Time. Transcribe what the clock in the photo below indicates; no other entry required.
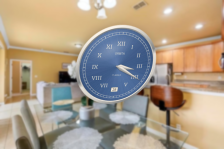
3:20
